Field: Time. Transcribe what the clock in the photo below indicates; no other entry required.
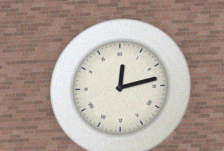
12:13
